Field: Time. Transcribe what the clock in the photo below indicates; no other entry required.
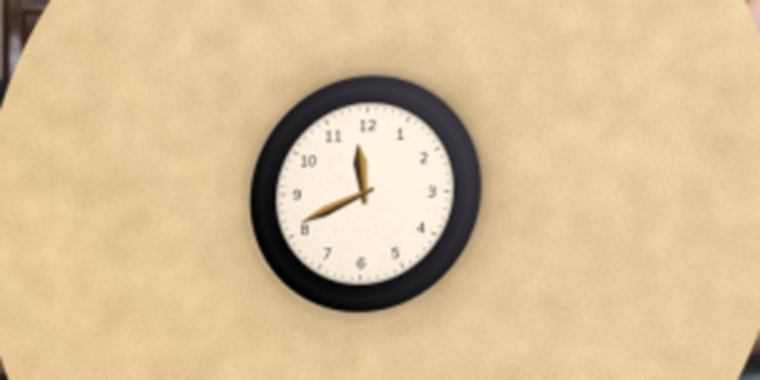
11:41
